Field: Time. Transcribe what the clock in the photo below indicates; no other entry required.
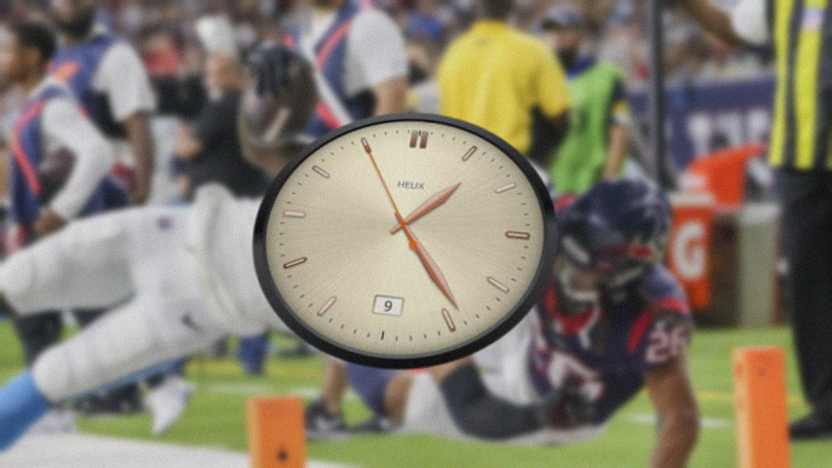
1:23:55
